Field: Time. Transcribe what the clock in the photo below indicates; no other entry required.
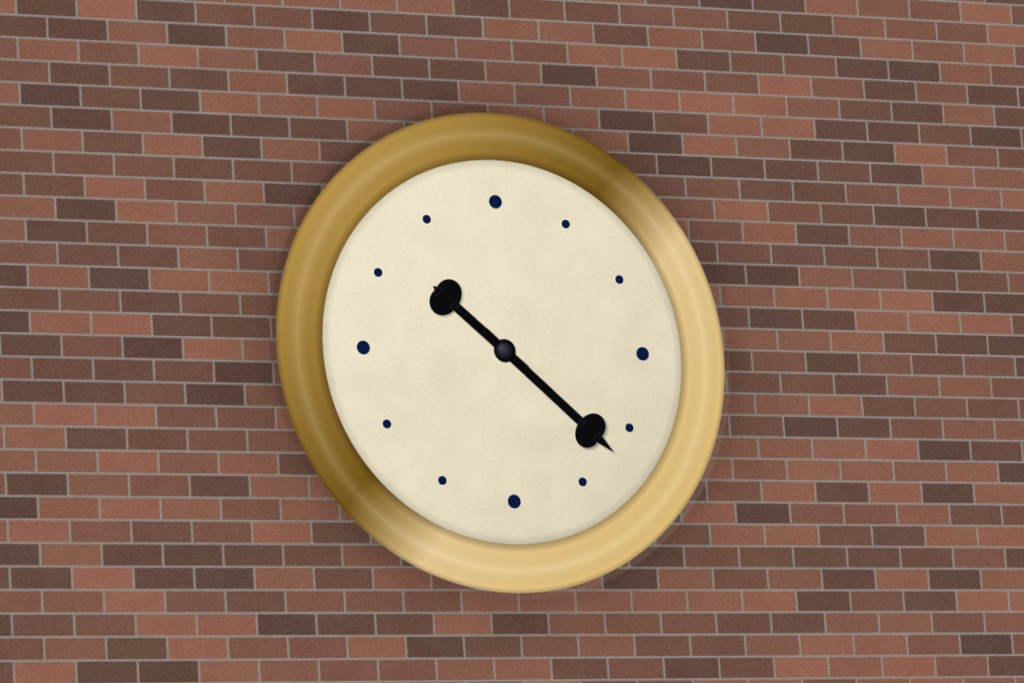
10:22
